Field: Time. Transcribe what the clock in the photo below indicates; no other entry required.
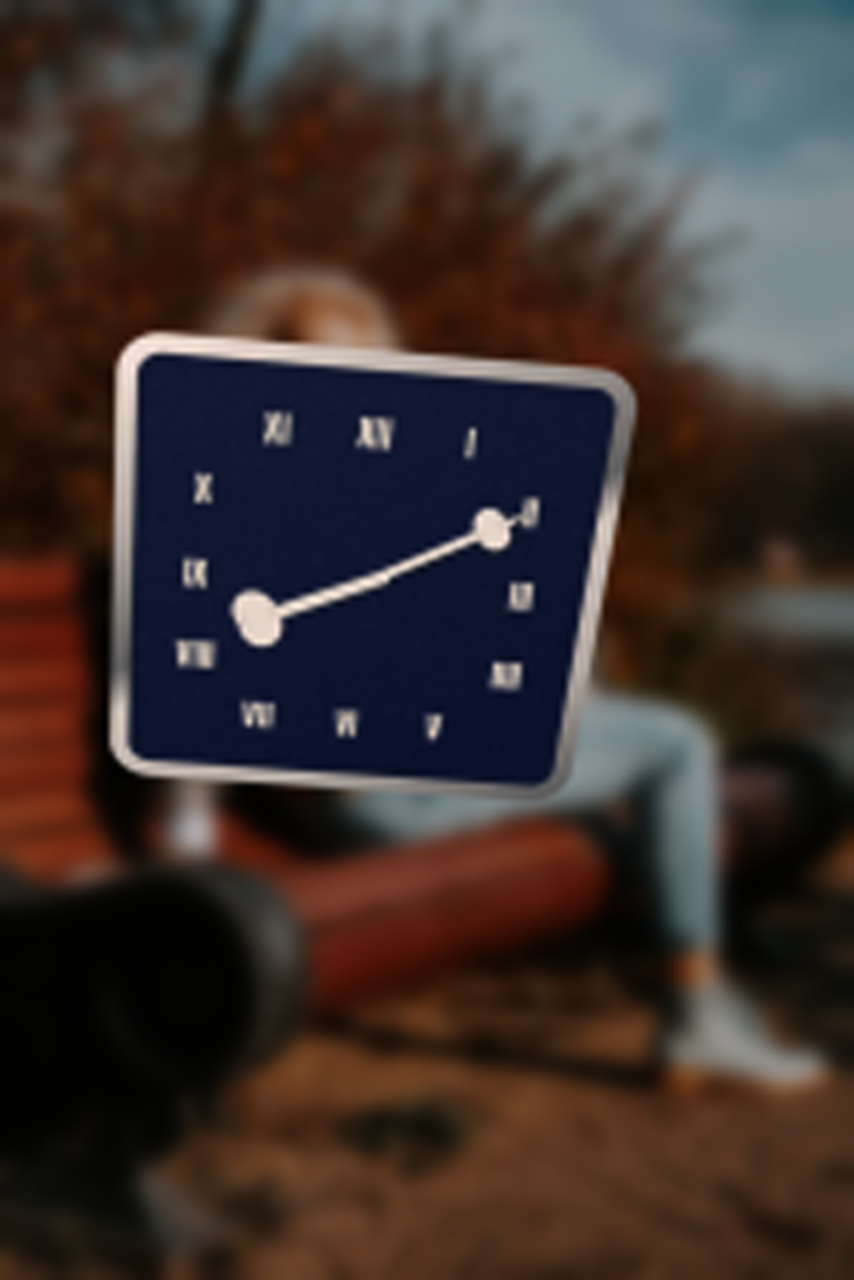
8:10
